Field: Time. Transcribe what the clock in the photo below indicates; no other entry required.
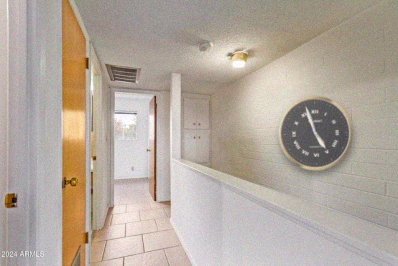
4:57
